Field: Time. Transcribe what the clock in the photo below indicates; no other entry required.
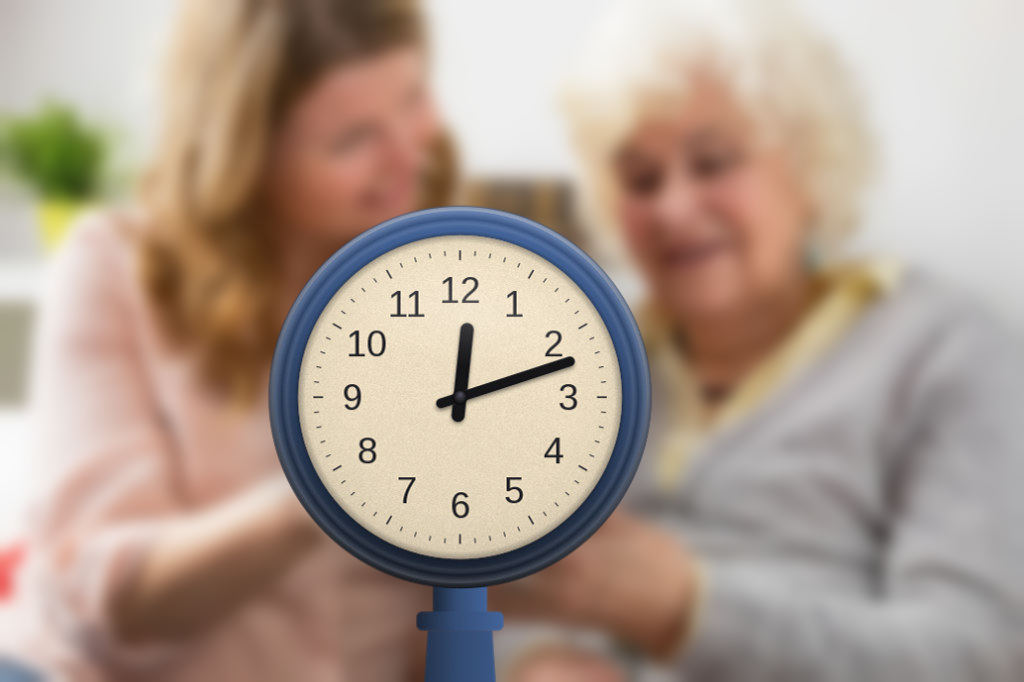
12:12
